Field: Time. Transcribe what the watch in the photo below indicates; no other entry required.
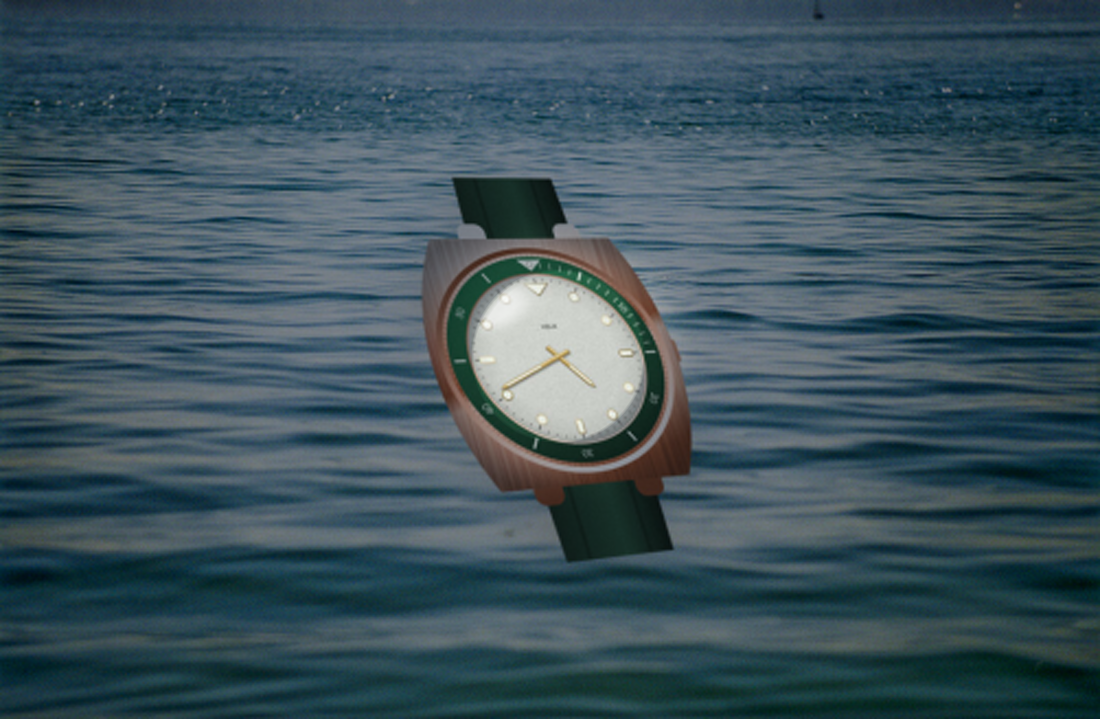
4:41
